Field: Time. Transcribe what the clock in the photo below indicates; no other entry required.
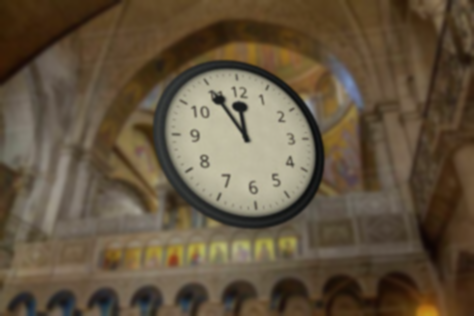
11:55
